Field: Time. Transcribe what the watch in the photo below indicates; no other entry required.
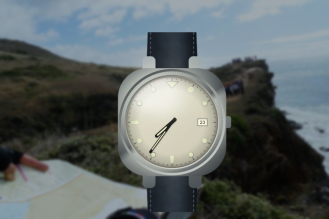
7:36
